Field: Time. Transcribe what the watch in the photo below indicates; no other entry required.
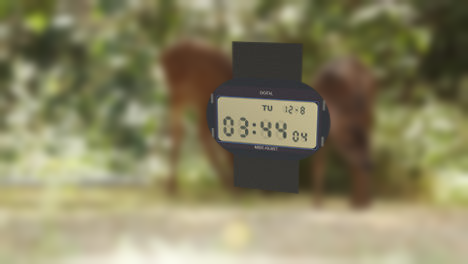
3:44:04
